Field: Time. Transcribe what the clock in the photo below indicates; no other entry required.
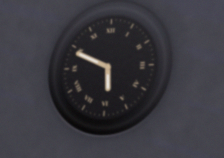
5:49
